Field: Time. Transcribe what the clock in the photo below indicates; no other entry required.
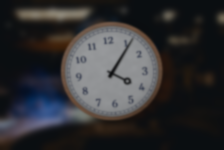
4:06
